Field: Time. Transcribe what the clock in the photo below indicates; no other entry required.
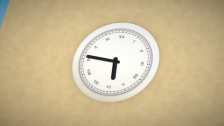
5:46
